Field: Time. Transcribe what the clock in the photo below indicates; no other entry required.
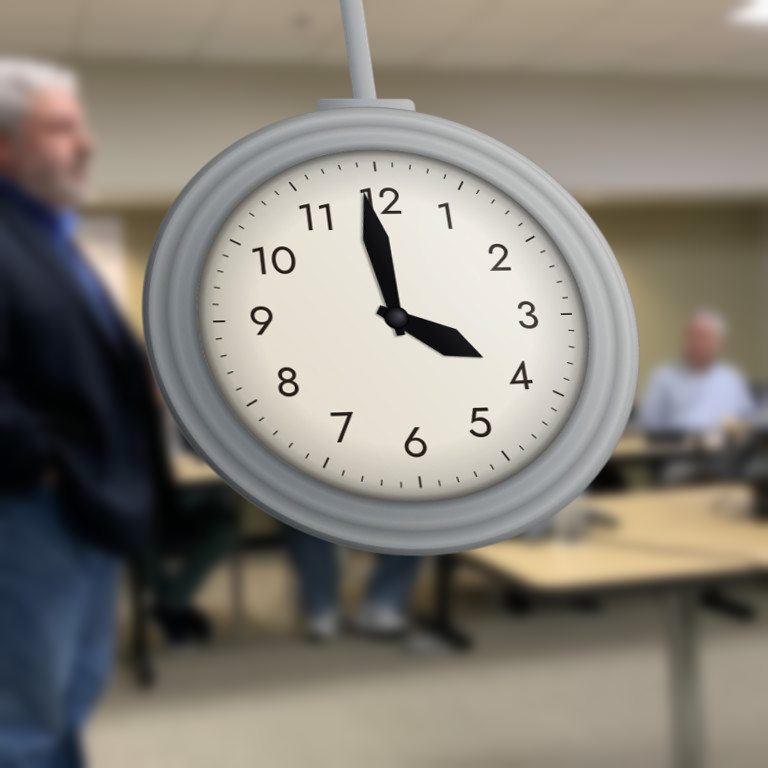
3:59
